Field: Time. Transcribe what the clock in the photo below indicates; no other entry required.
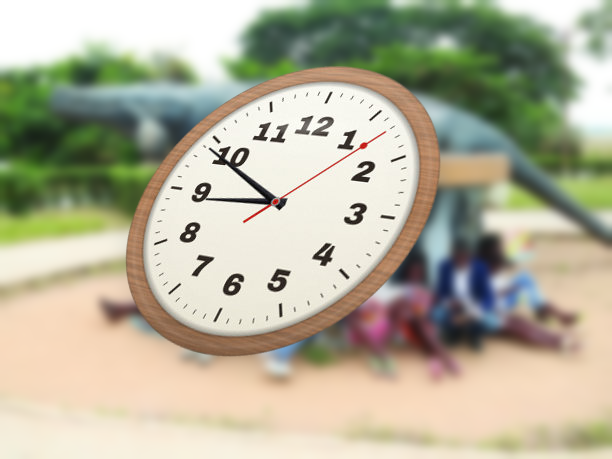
8:49:07
